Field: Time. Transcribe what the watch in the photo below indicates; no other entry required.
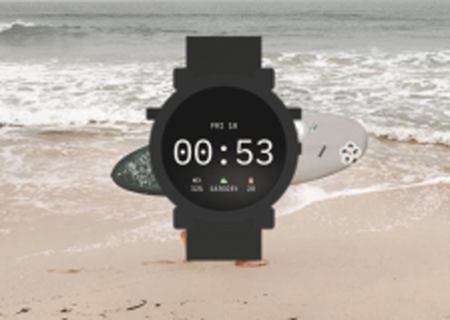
0:53
